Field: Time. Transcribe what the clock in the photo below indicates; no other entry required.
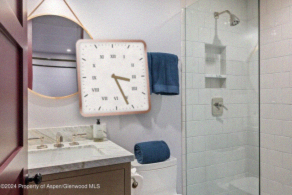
3:26
